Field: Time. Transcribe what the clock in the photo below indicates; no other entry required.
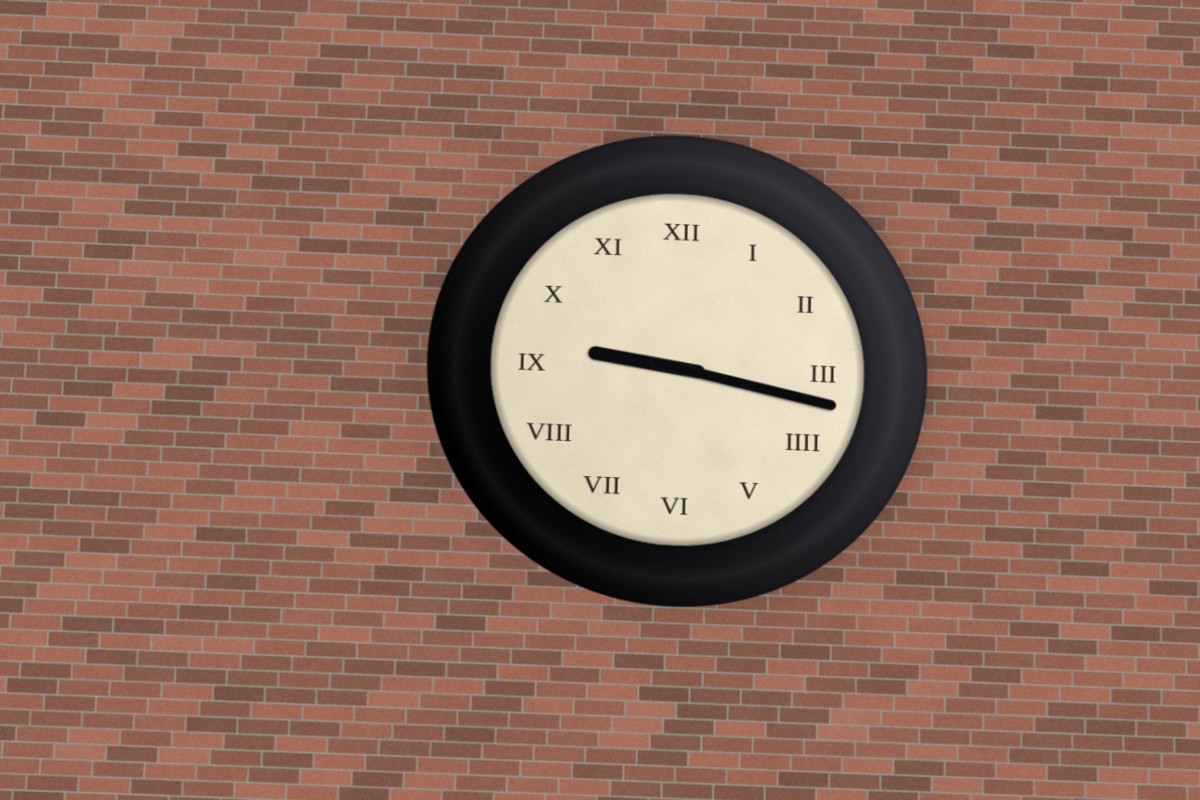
9:17
